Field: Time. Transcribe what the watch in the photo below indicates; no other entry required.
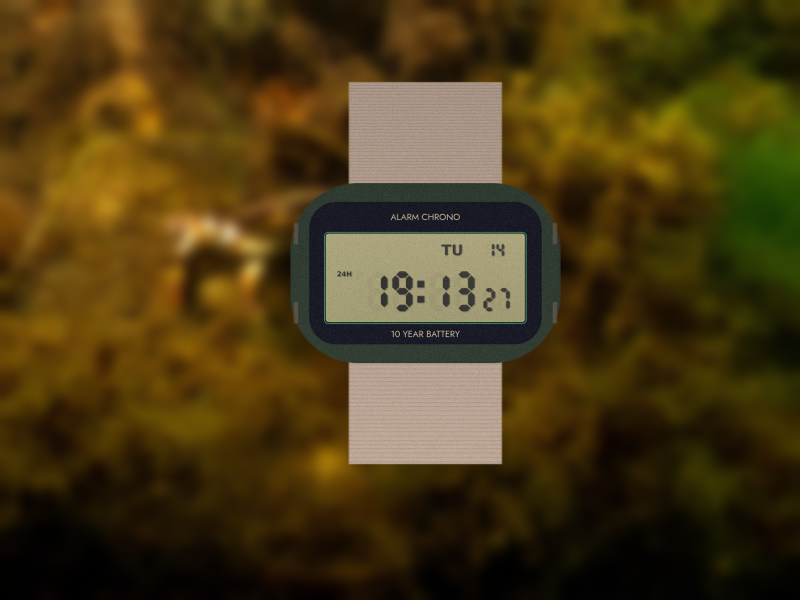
19:13:27
